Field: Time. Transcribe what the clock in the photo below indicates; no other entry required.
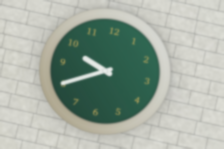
9:40
